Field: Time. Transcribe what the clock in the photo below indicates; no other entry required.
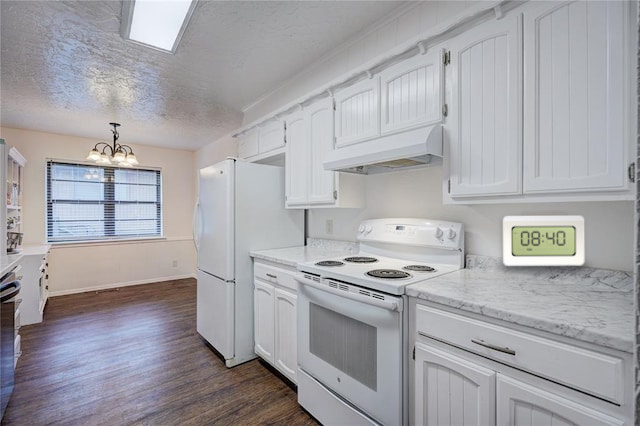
8:40
